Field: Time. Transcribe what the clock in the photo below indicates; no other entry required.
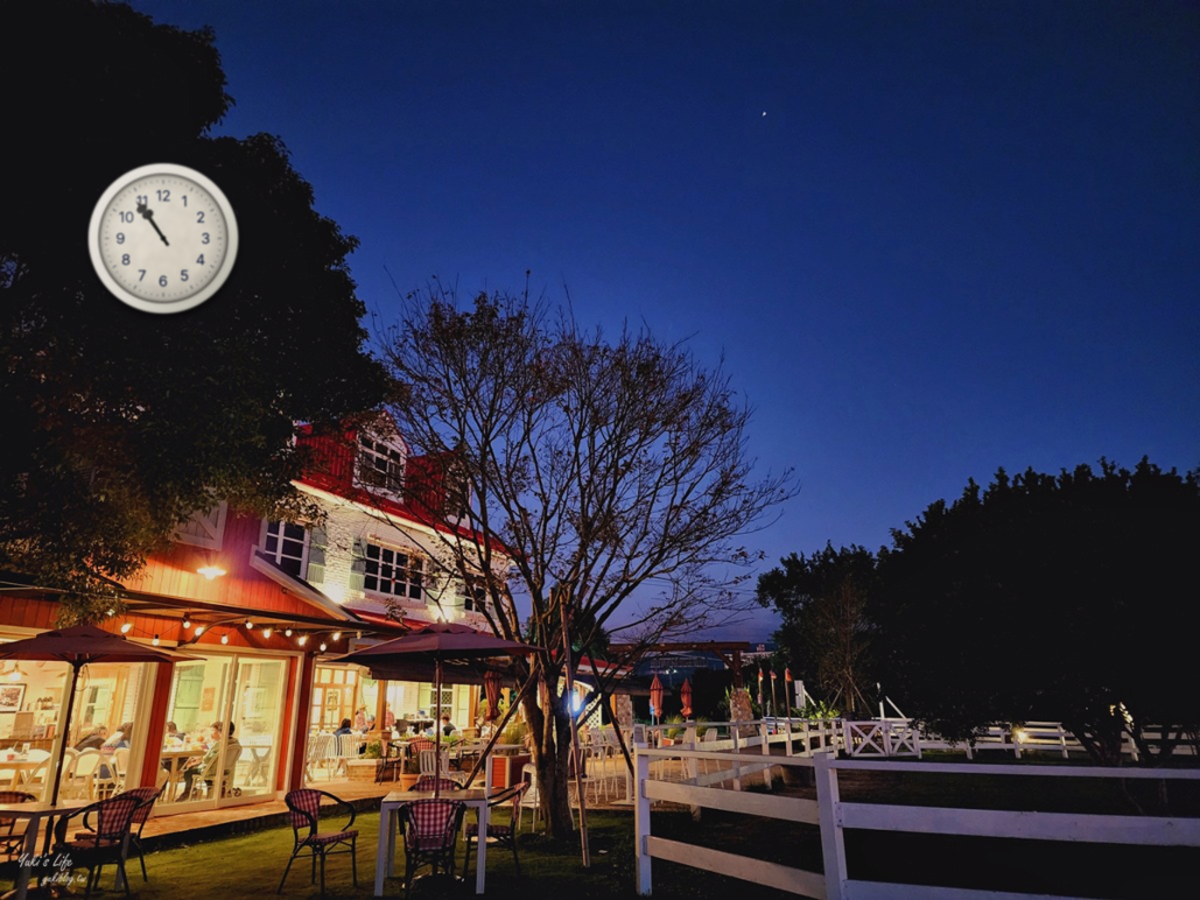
10:54
